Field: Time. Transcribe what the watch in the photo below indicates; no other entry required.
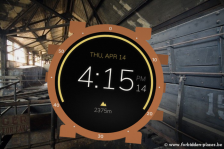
4:15:14
